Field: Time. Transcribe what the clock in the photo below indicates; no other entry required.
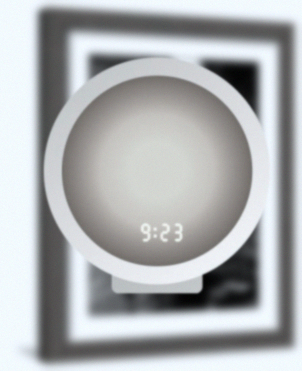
9:23
